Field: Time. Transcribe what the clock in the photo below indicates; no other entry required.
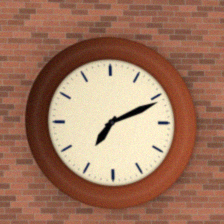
7:11
